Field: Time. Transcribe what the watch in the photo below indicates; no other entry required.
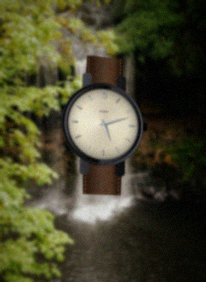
5:12
